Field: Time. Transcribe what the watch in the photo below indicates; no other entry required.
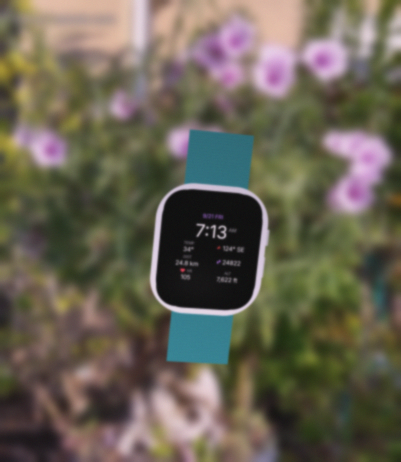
7:13
